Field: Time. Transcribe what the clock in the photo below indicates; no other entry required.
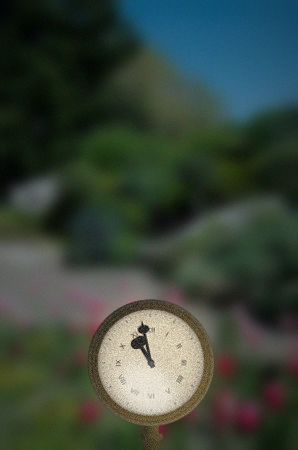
10:58
